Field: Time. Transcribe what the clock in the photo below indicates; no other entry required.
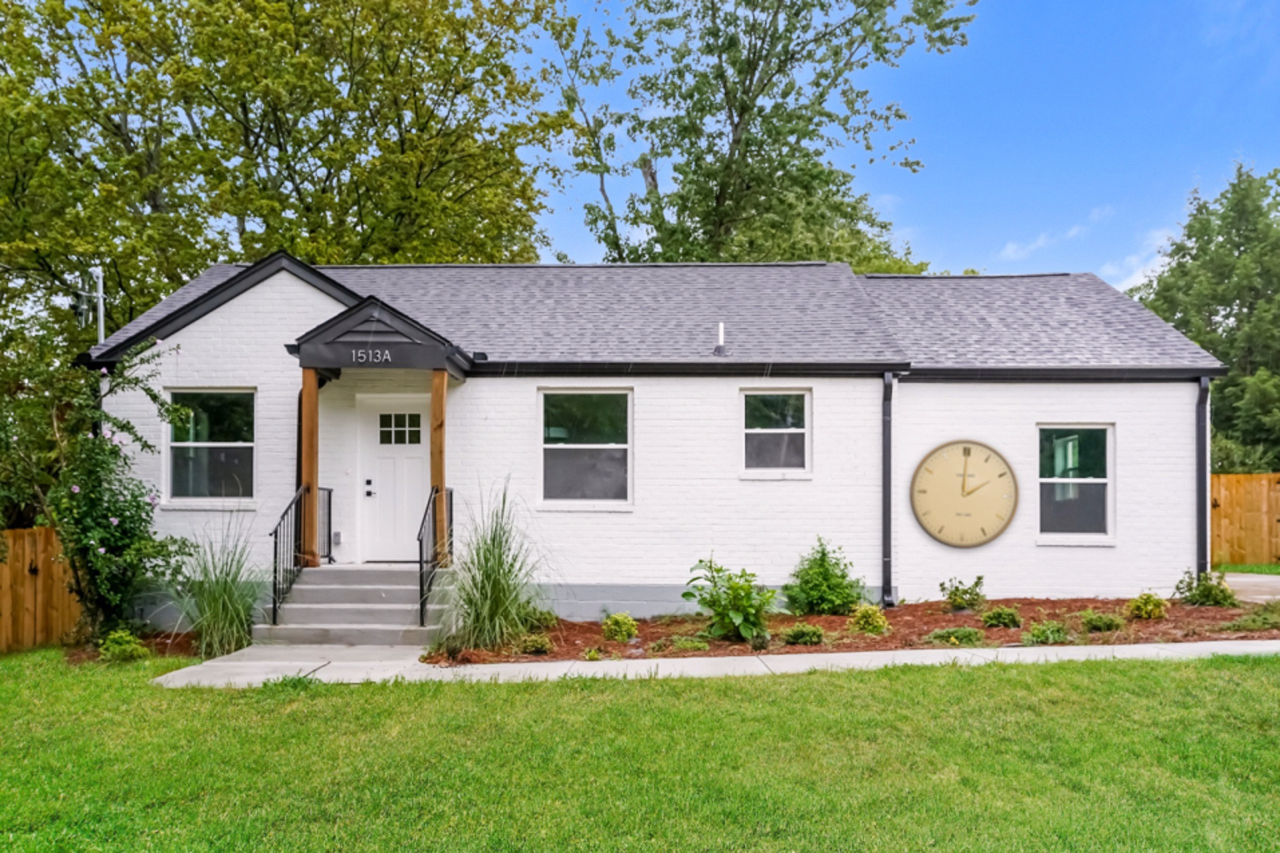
2:00
